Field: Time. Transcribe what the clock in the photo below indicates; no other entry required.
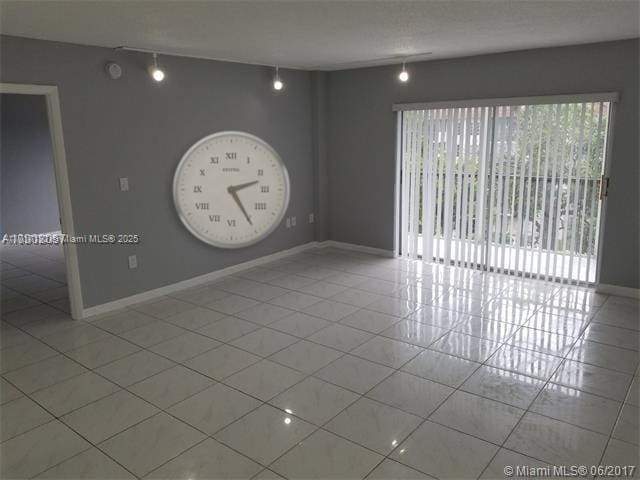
2:25
